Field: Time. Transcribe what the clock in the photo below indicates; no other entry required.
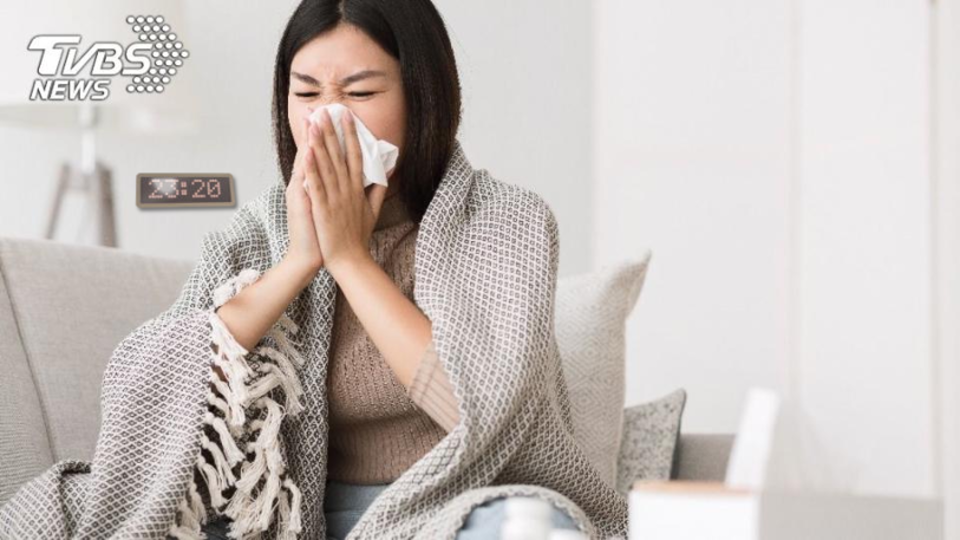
23:20
